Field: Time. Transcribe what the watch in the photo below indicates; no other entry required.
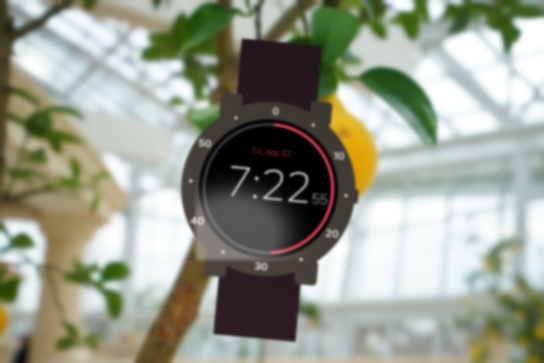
7:22:55
